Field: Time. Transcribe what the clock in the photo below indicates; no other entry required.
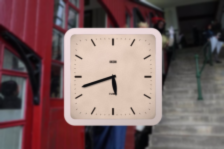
5:42
